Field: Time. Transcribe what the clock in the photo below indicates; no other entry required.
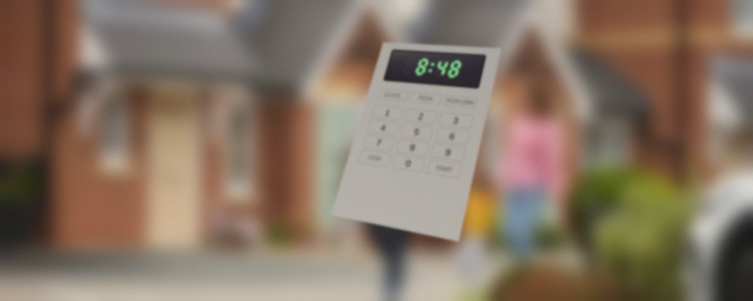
8:48
